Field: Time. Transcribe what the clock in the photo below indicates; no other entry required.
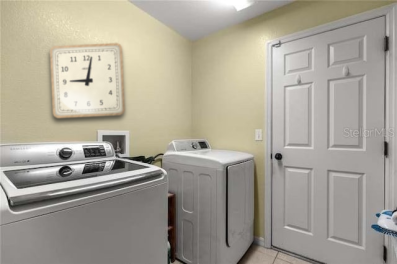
9:02
